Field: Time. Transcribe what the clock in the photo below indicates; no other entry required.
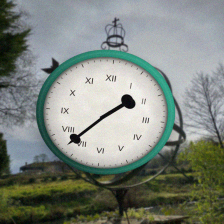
1:37
